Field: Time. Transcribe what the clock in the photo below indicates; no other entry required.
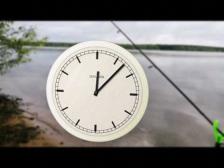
12:07
